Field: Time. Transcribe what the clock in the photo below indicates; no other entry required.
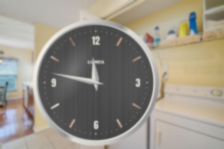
11:47
